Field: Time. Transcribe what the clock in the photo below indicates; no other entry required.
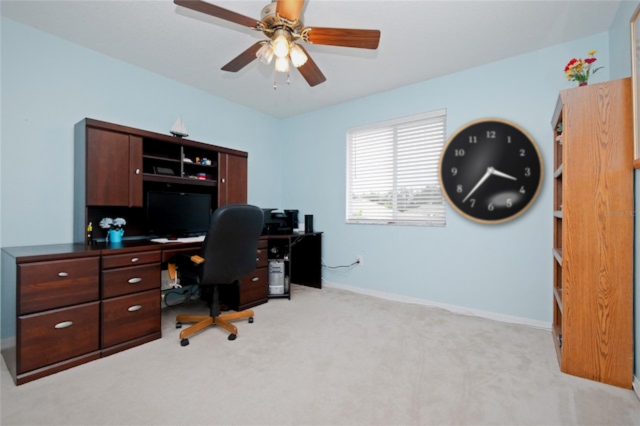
3:37
